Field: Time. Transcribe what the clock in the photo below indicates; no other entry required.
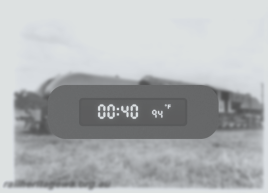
0:40
